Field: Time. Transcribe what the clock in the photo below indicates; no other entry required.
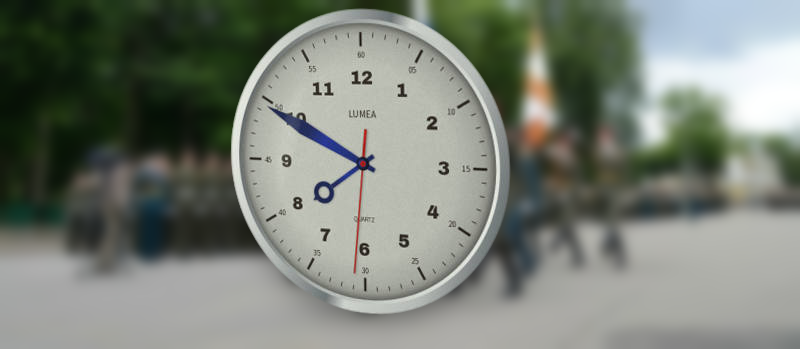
7:49:31
